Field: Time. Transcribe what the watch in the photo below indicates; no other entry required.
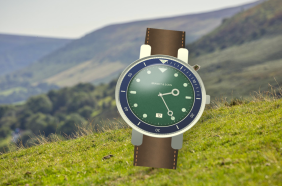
2:25
